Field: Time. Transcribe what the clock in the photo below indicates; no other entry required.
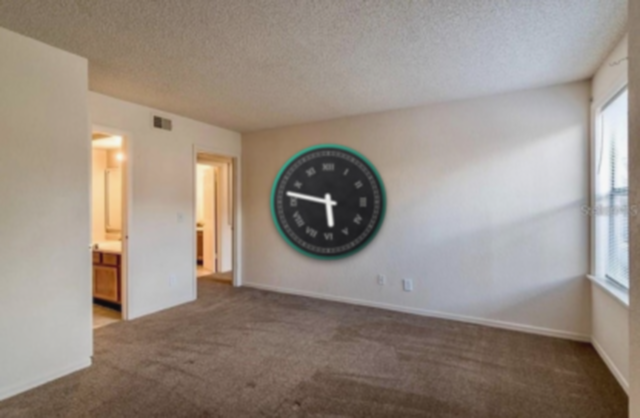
5:47
